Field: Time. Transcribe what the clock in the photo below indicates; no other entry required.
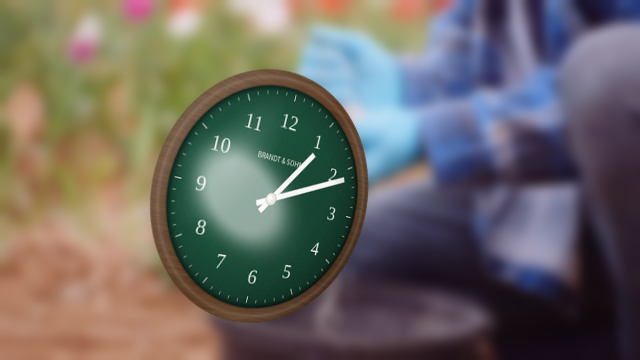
1:11
